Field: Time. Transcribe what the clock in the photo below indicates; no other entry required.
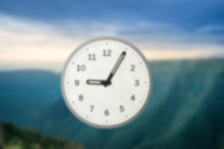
9:05
